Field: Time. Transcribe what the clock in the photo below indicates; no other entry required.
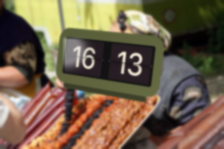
16:13
